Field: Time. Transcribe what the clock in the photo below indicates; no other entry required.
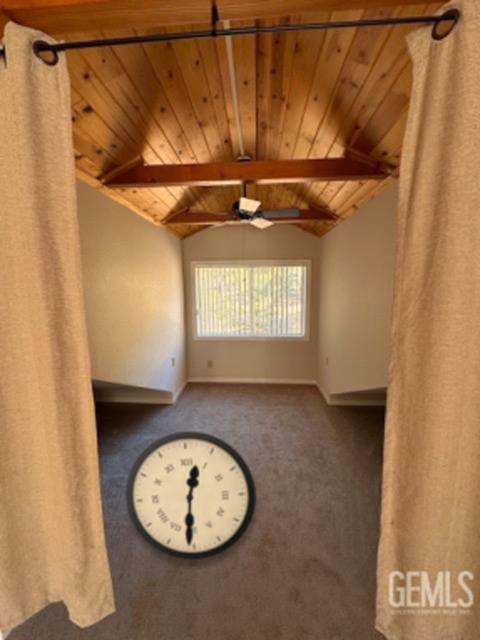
12:31
